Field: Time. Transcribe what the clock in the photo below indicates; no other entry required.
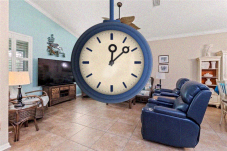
12:08
